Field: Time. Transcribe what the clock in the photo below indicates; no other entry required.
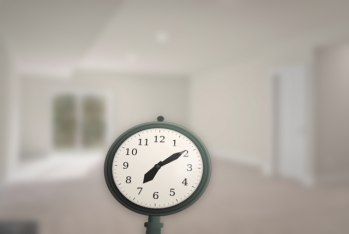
7:09
